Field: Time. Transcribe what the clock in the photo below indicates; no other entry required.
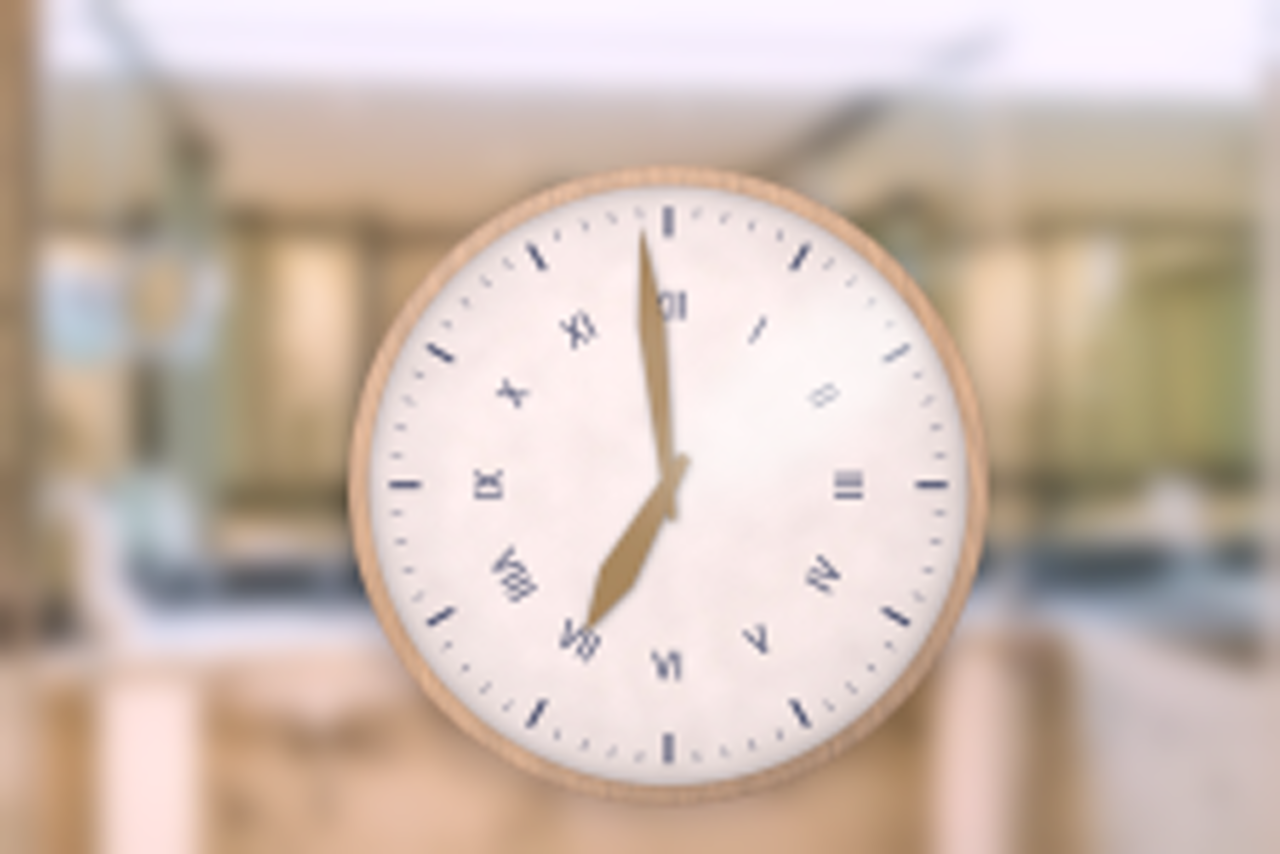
6:59
